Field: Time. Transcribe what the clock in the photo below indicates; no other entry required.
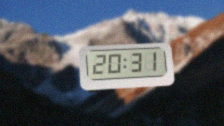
20:31
